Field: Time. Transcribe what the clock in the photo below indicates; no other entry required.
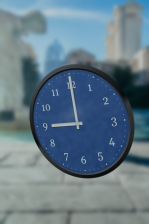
9:00
